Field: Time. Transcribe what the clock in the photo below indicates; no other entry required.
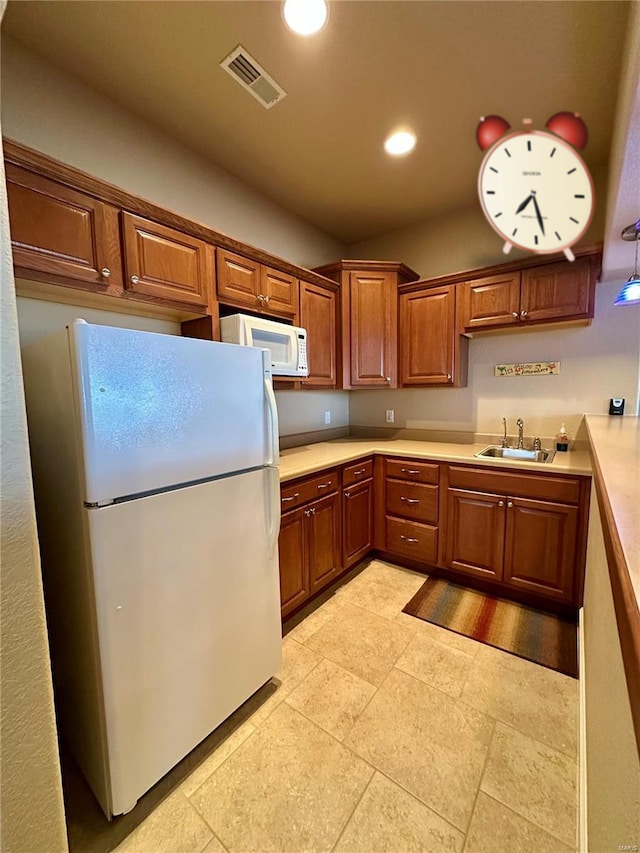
7:28
